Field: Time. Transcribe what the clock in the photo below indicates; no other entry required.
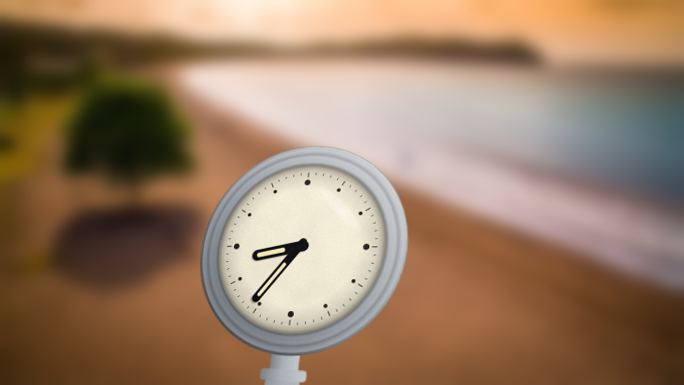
8:36
